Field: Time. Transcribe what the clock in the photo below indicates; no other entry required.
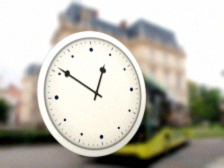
12:51
